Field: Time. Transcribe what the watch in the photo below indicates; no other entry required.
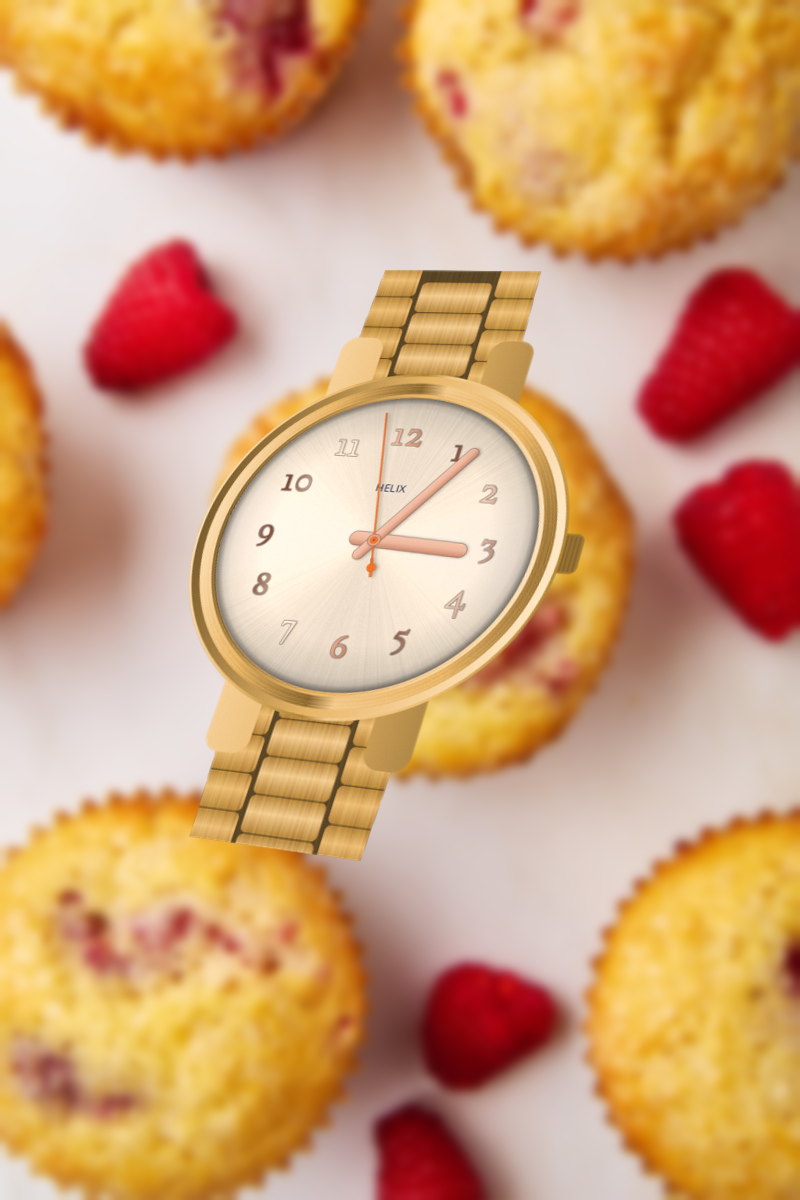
3:05:58
